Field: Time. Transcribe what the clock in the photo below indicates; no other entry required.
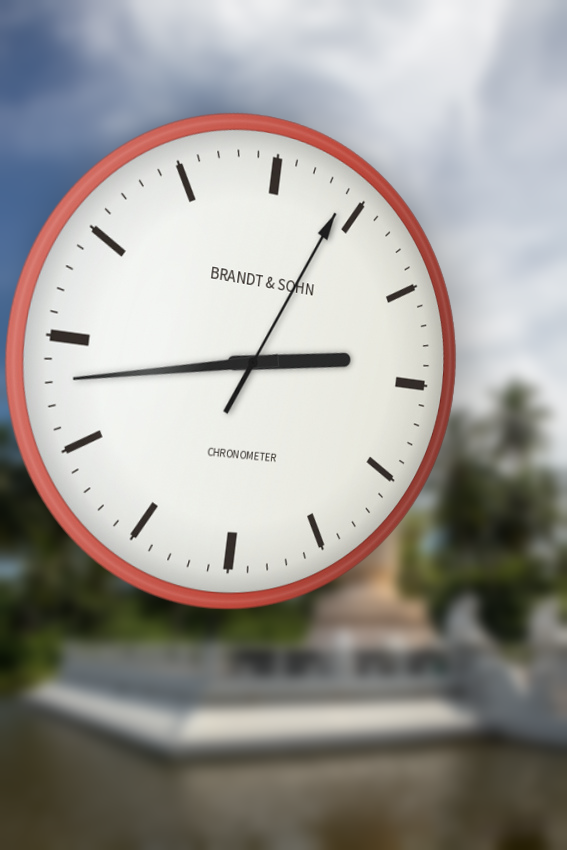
2:43:04
